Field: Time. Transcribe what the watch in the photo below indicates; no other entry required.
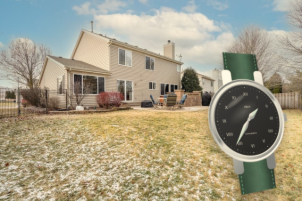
1:36
